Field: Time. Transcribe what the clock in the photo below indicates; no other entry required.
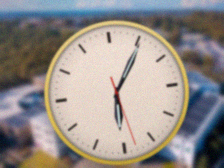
6:05:28
